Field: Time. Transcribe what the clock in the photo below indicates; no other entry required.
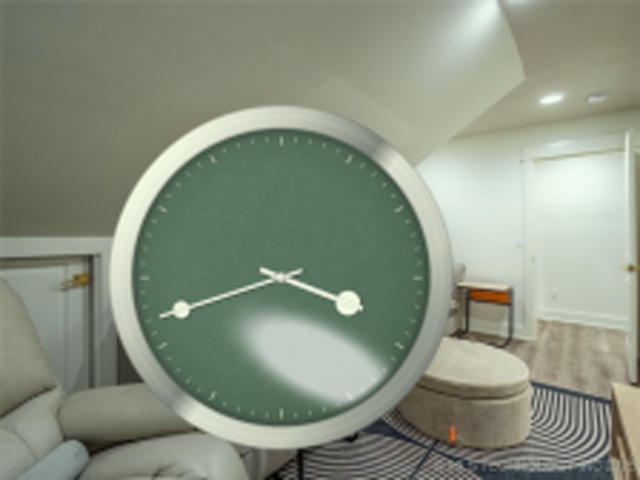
3:42
